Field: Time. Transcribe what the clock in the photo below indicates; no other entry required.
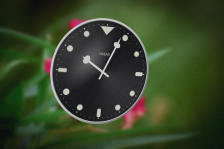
10:04
